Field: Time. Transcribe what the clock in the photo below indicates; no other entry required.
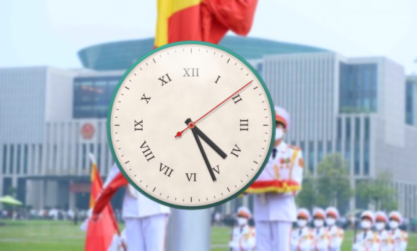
4:26:09
